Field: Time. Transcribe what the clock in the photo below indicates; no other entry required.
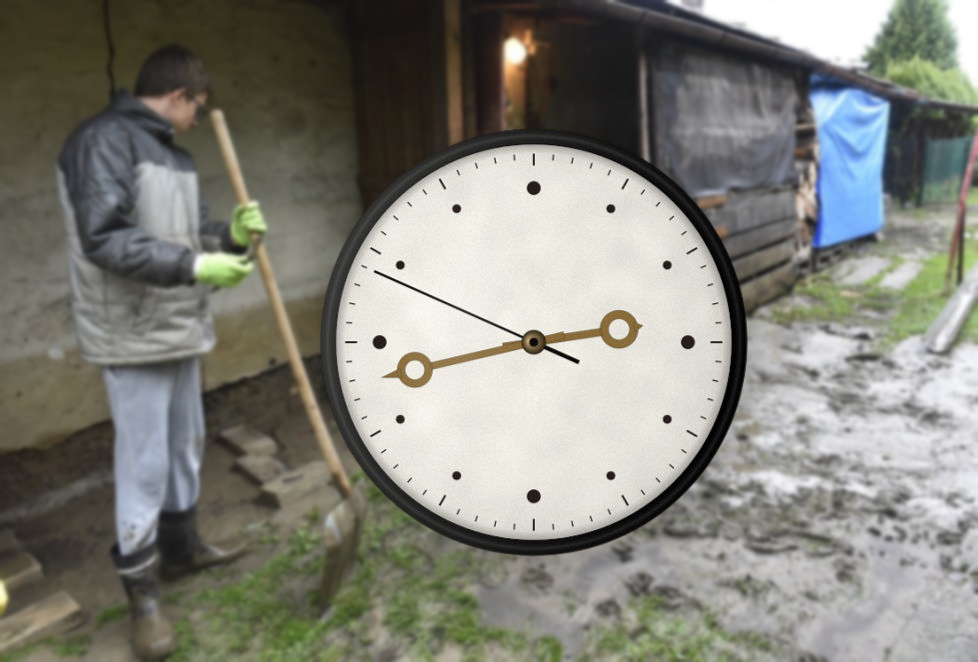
2:42:49
